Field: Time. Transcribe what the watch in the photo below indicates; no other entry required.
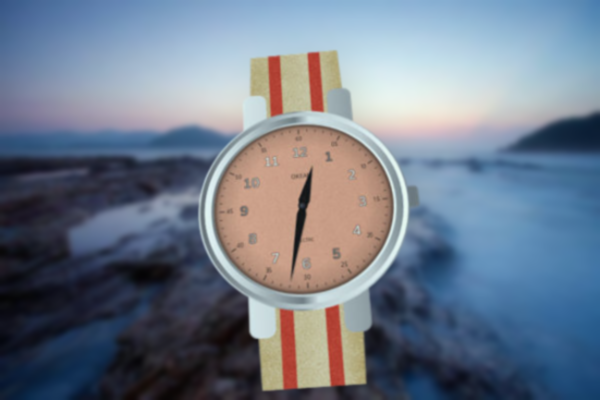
12:32
